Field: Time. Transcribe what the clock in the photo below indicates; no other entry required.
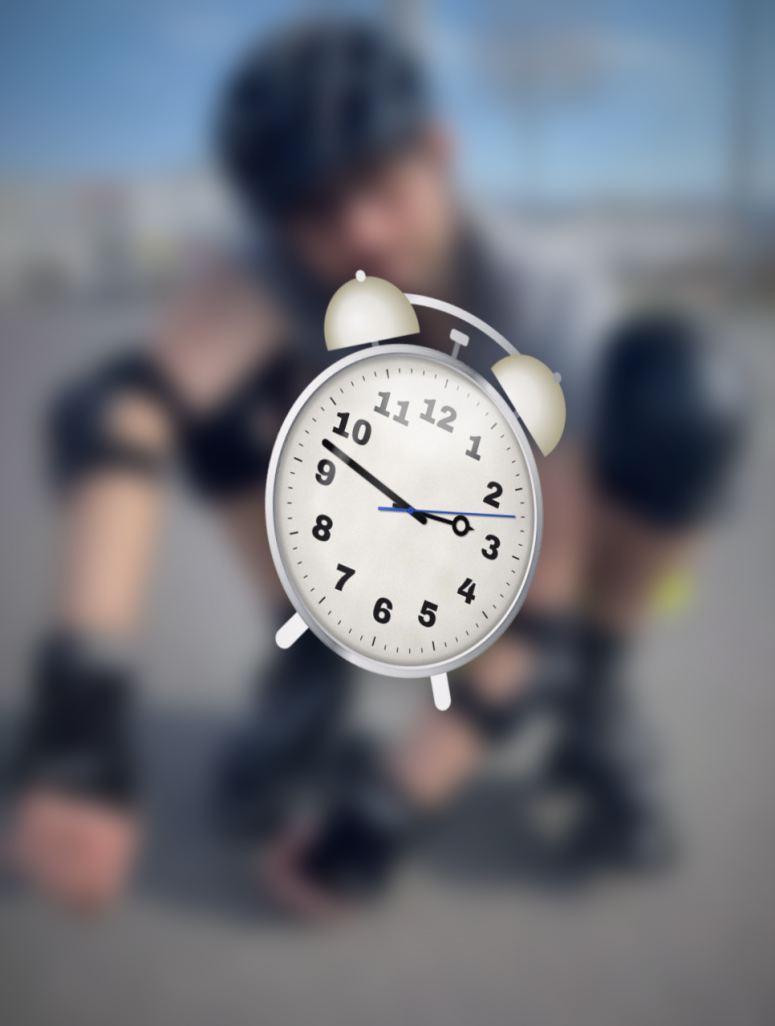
2:47:12
